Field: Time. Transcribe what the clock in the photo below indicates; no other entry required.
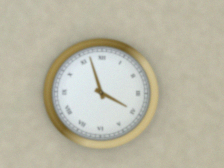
3:57
